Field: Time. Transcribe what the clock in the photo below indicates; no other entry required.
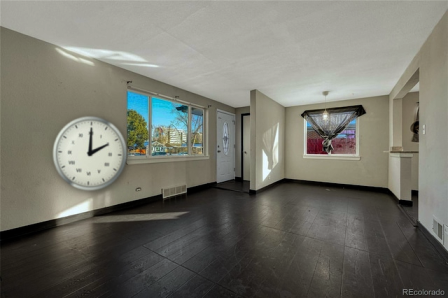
2:00
